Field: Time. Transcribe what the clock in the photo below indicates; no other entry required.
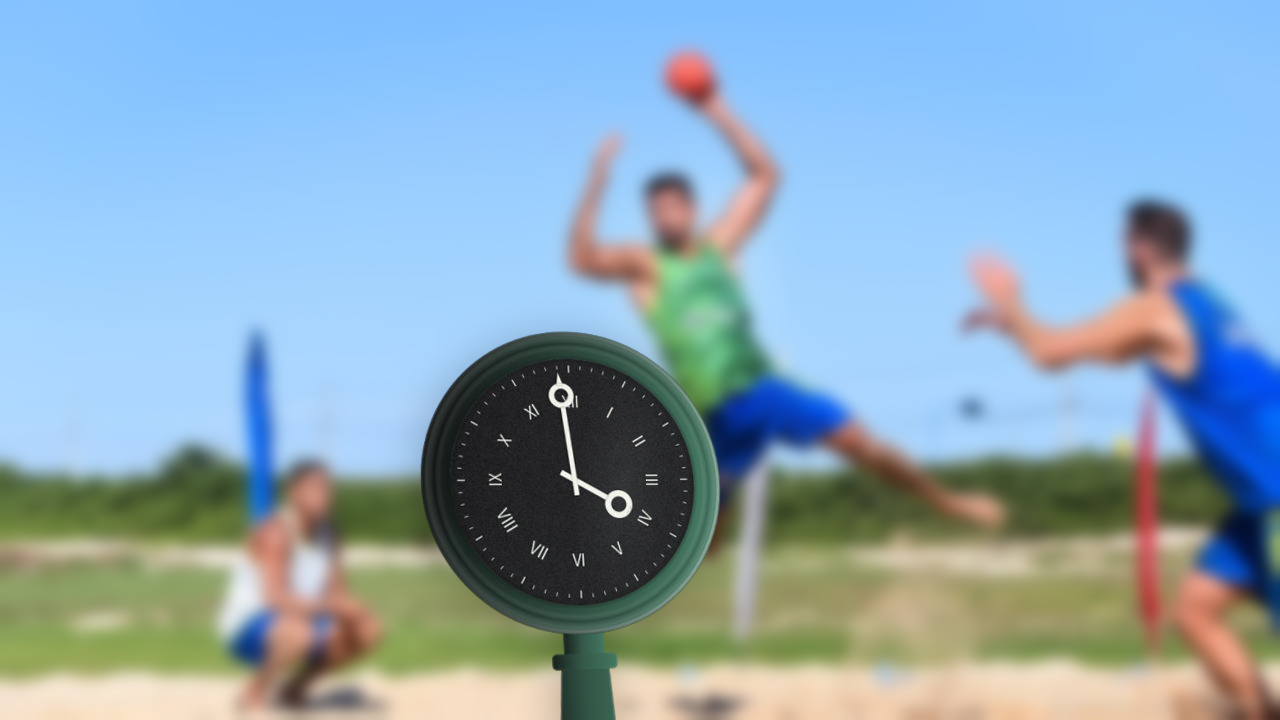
3:59
